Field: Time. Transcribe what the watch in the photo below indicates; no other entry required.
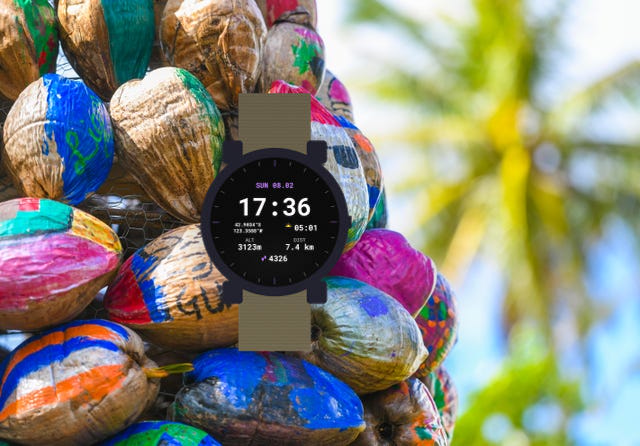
17:36
